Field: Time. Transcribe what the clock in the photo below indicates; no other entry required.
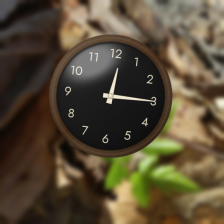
12:15
